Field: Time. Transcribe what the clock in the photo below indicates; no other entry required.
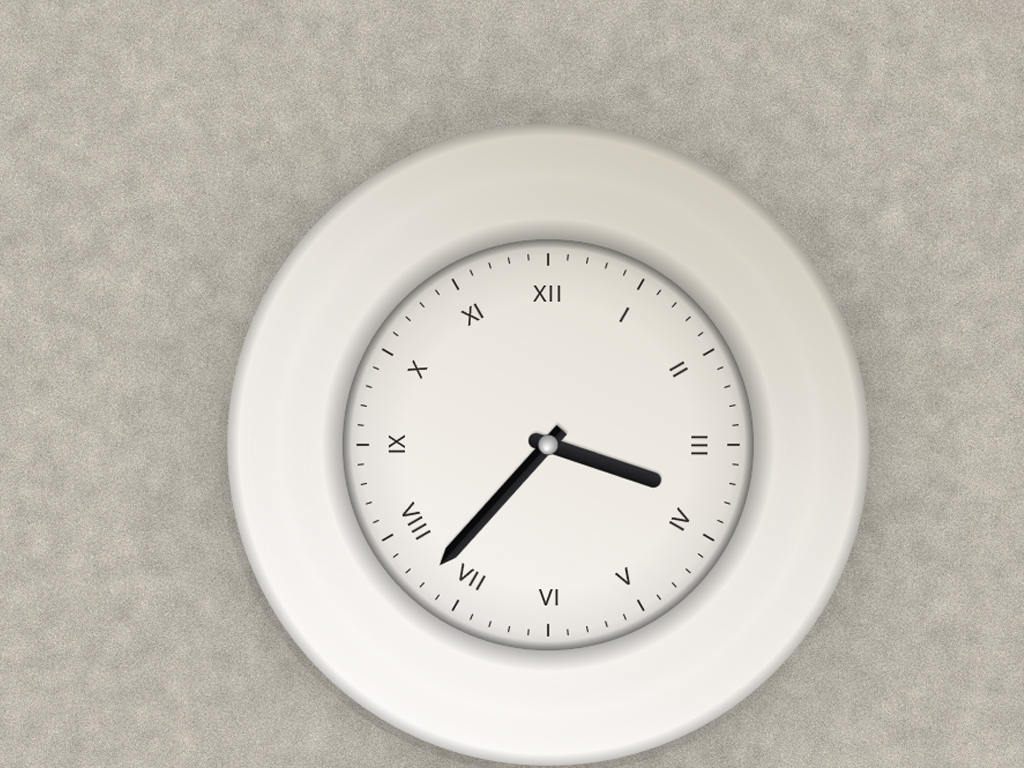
3:37
